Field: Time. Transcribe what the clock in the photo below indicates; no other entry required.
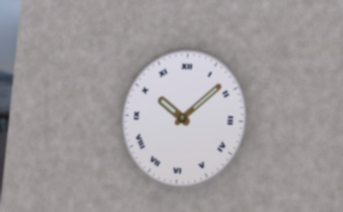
10:08
